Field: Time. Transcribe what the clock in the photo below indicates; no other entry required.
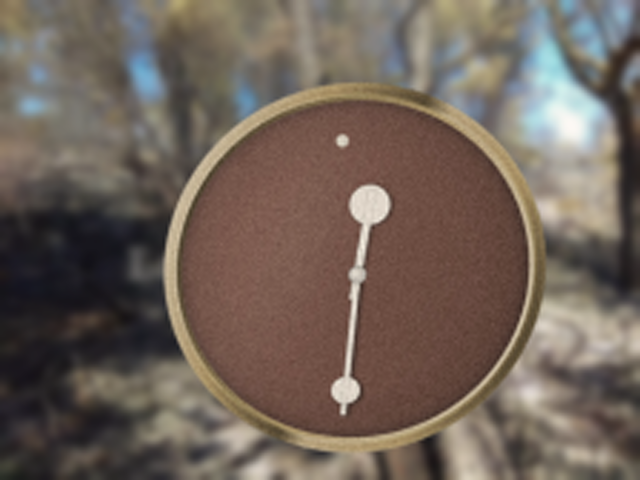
12:32
